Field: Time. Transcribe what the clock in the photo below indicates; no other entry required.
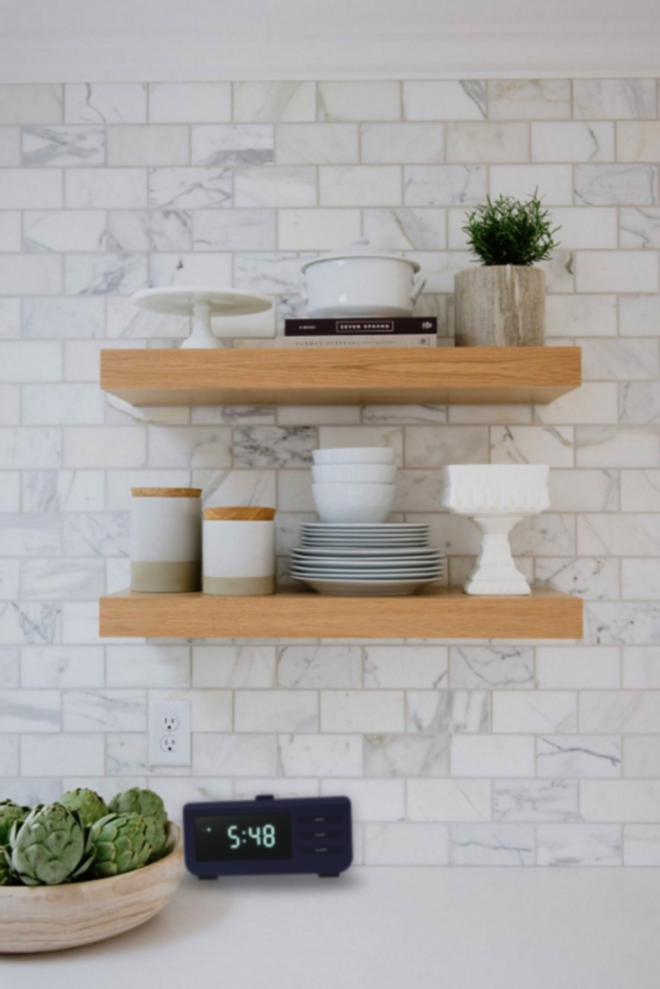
5:48
